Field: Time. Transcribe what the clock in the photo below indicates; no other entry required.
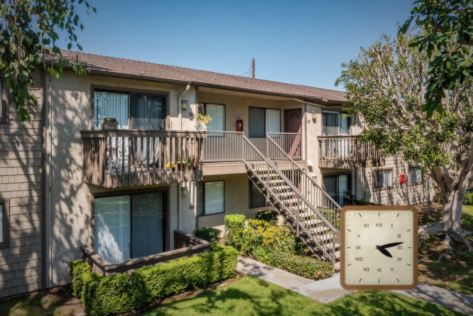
4:13
